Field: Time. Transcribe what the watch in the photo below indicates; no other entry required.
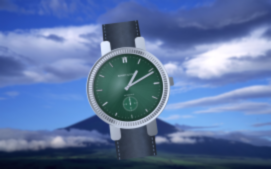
1:11
